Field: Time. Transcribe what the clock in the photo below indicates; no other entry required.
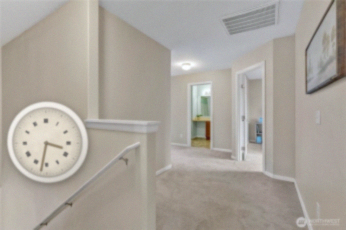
3:32
